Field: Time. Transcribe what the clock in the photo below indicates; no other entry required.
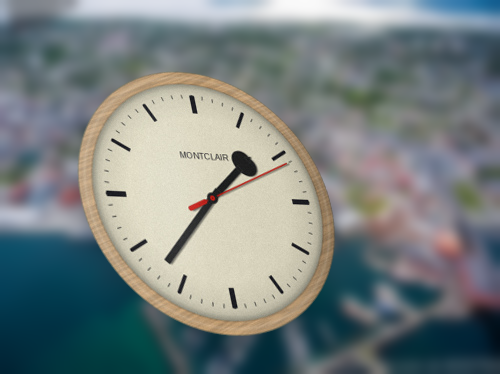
1:37:11
